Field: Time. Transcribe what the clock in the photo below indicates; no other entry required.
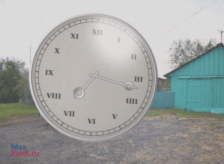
7:17
